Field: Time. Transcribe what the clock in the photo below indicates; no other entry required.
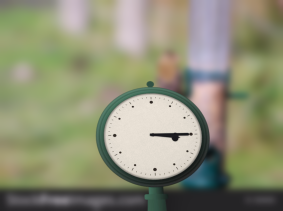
3:15
